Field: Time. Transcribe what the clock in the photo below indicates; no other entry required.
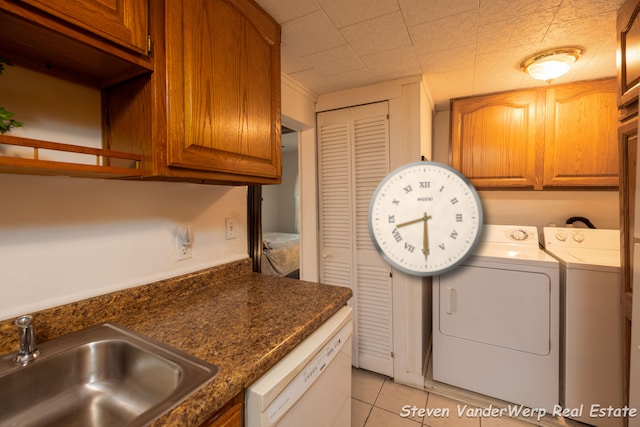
8:30
